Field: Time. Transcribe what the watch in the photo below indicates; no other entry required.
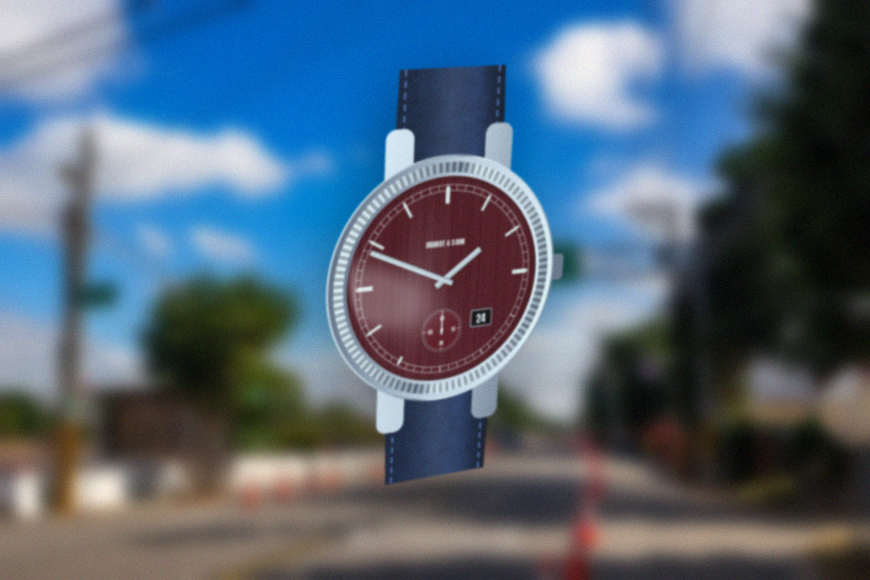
1:49
